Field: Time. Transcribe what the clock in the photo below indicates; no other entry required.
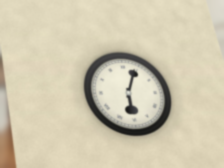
6:04
